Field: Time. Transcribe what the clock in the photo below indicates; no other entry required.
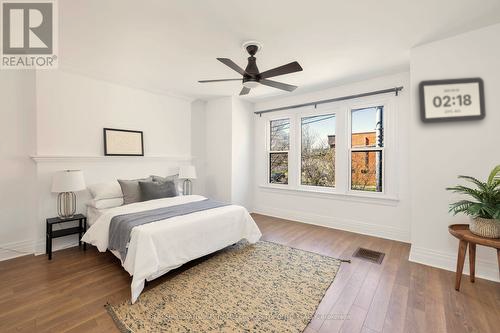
2:18
